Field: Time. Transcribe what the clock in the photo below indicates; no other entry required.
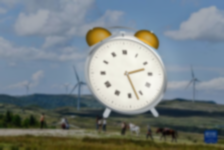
2:27
